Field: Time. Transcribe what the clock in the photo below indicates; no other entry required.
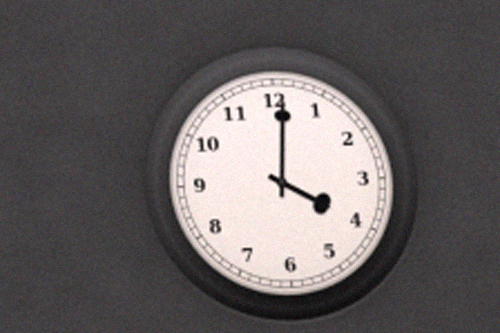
4:01
